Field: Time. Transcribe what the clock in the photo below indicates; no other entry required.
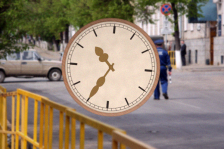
10:35
